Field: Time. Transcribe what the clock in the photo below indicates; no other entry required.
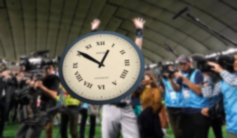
12:51
